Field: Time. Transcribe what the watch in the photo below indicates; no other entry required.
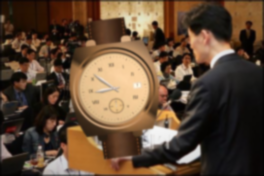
8:52
